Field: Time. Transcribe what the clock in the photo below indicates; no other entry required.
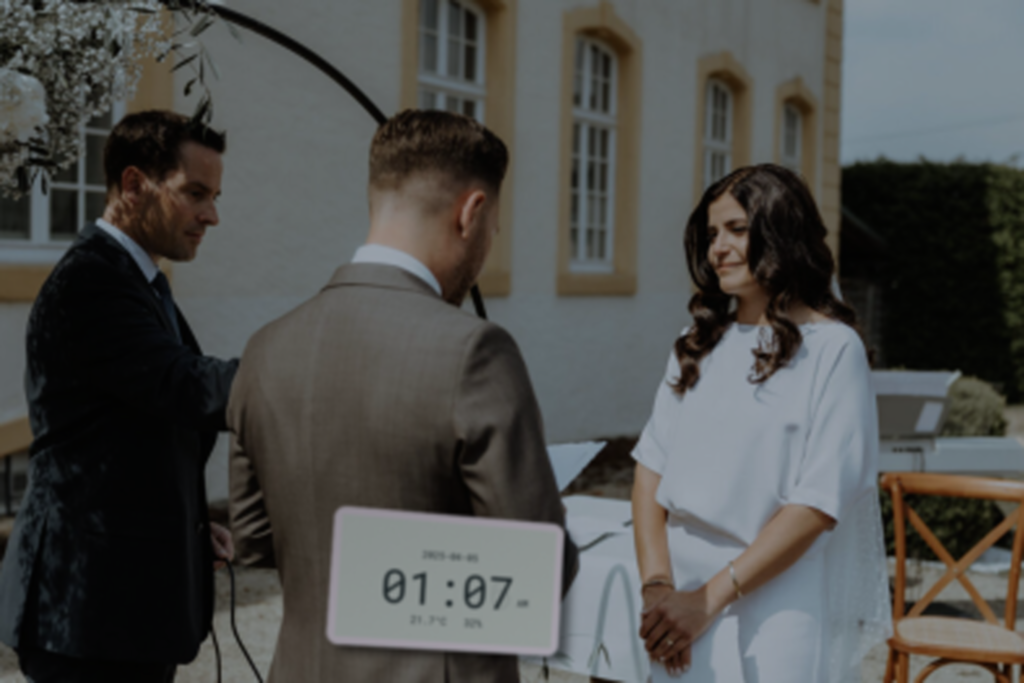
1:07
